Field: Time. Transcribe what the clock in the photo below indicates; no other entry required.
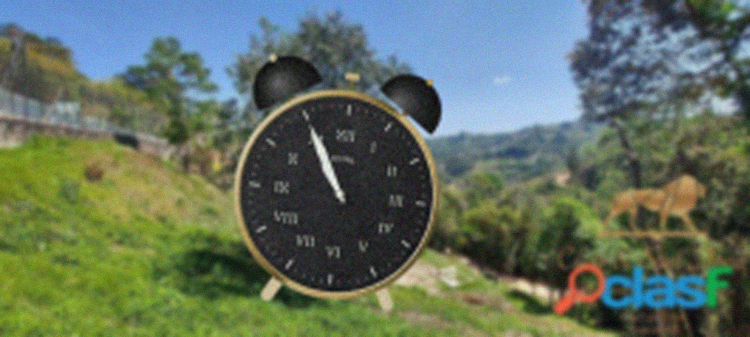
10:55
